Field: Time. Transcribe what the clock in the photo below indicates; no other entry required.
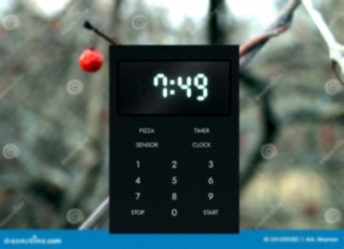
7:49
